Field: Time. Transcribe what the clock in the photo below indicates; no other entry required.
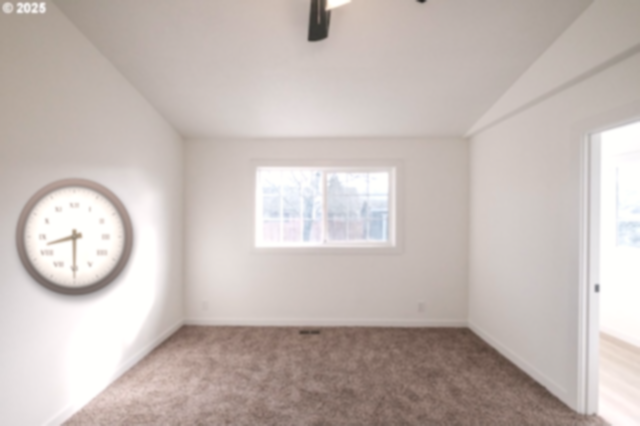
8:30
